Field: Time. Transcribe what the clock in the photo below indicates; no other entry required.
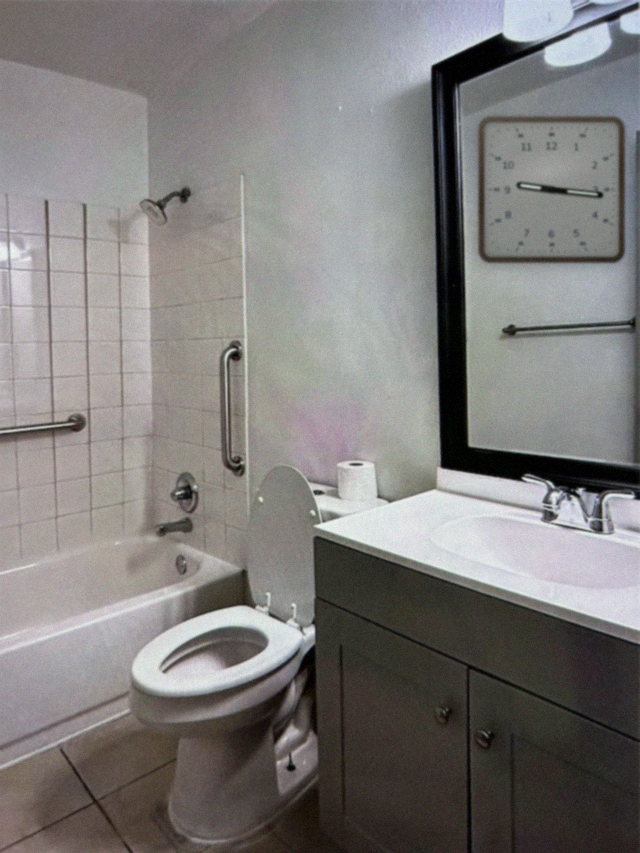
9:16
